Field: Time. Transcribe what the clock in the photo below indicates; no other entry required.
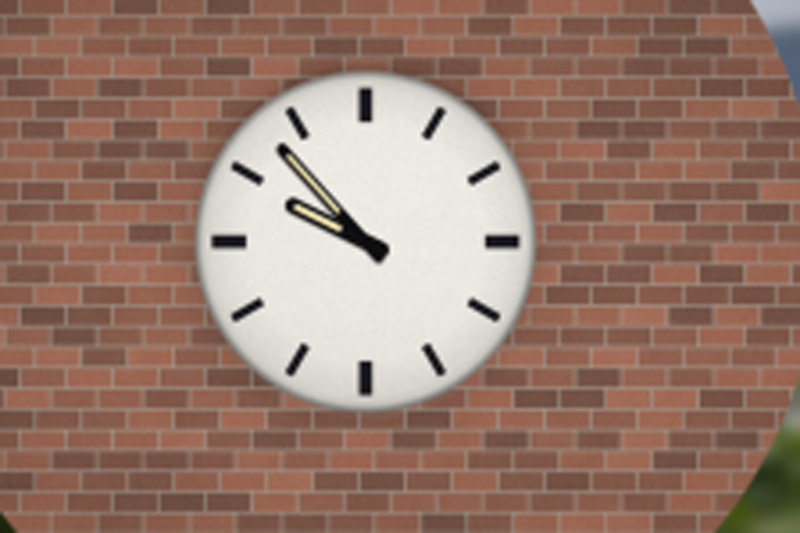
9:53
